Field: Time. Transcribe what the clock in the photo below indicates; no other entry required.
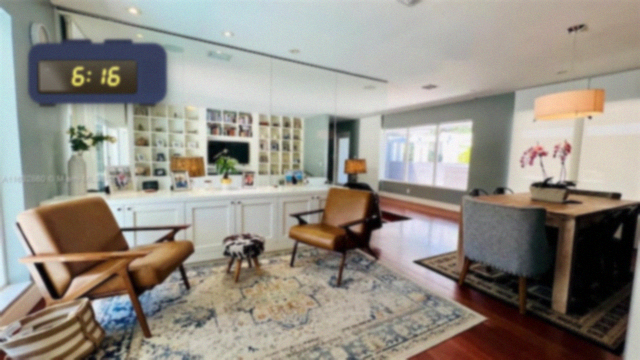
6:16
